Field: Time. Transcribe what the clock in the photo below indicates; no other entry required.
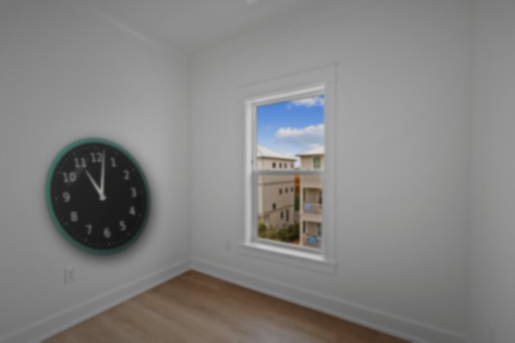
11:02
